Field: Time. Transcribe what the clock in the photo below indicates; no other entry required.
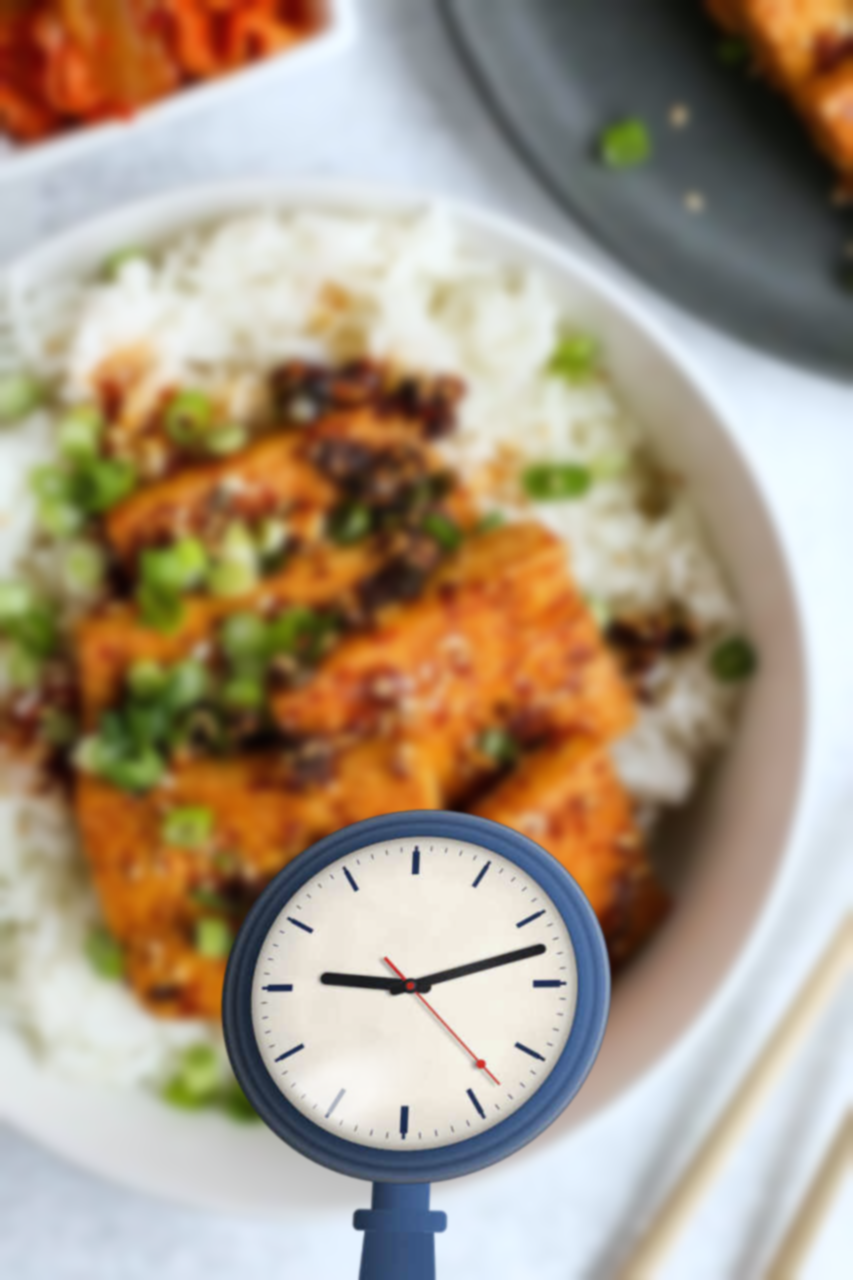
9:12:23
